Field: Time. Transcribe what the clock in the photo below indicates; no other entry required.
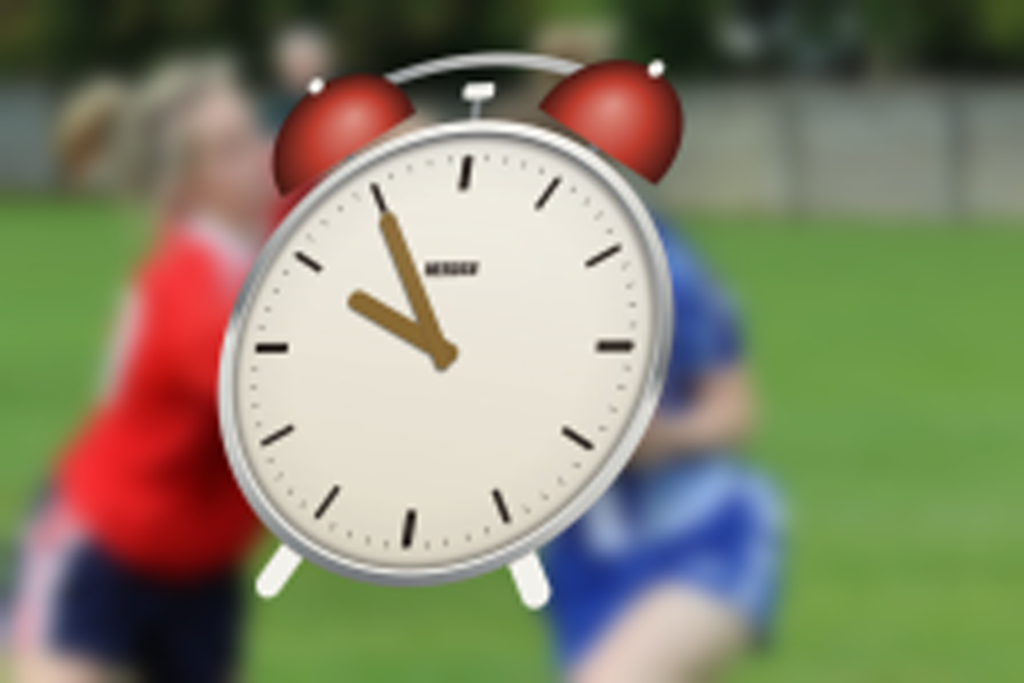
9:55
